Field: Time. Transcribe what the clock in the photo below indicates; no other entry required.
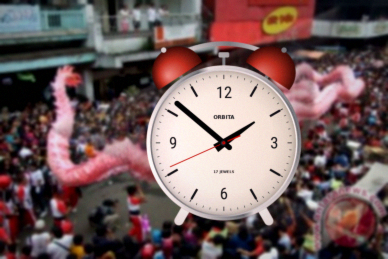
1:51:41
